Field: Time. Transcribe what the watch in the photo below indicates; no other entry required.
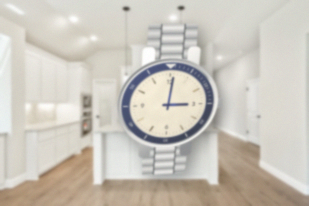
3:01
